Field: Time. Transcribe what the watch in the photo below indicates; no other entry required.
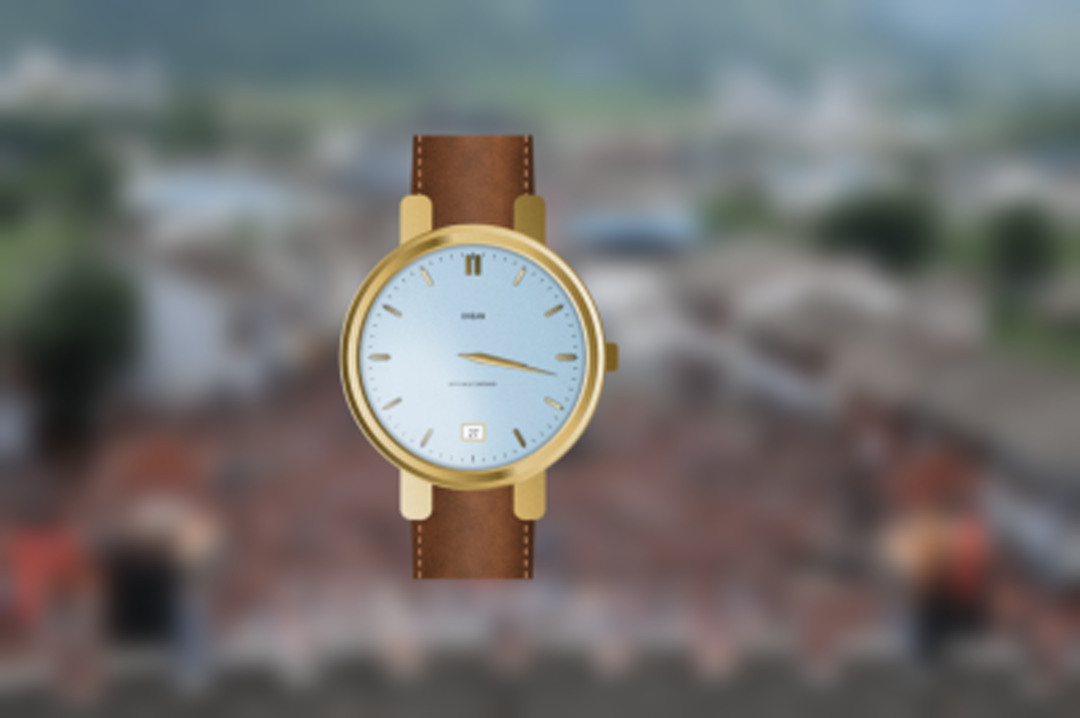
3:17
